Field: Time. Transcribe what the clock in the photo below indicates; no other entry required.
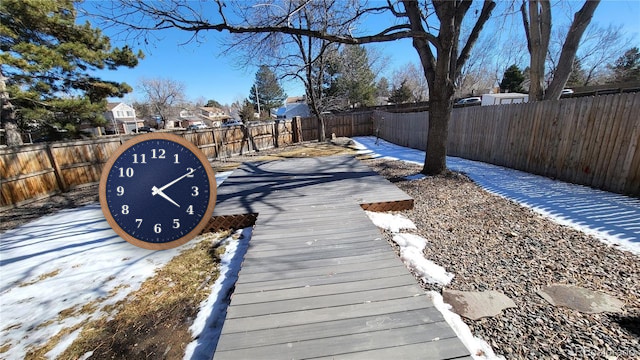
4:10
